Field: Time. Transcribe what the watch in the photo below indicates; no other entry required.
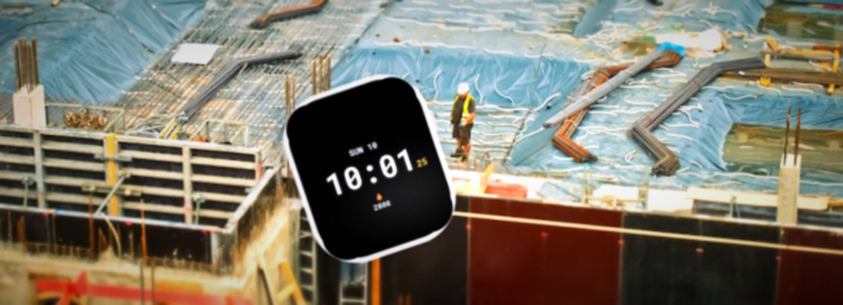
10:01
